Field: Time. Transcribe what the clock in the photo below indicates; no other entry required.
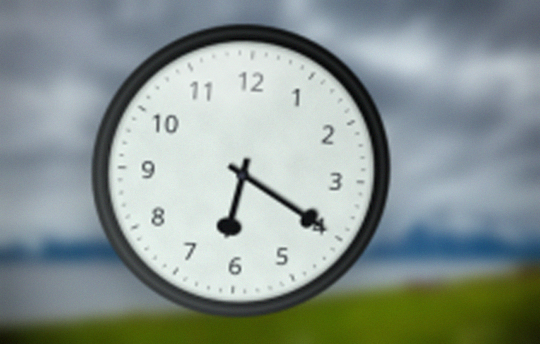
6:20
